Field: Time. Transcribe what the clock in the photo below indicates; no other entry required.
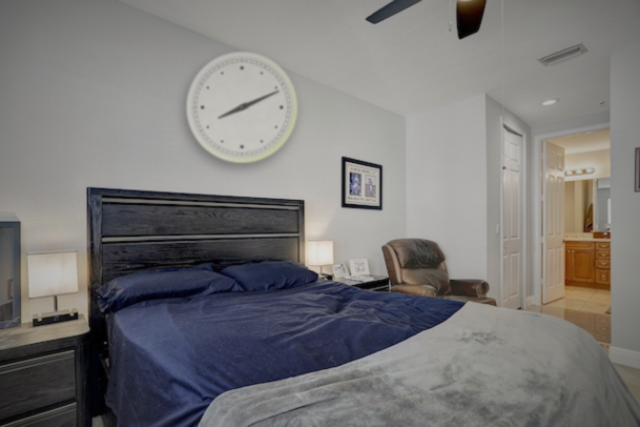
8:11
